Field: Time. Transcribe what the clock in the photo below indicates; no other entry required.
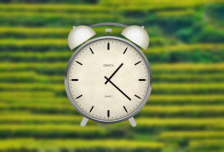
1:22
